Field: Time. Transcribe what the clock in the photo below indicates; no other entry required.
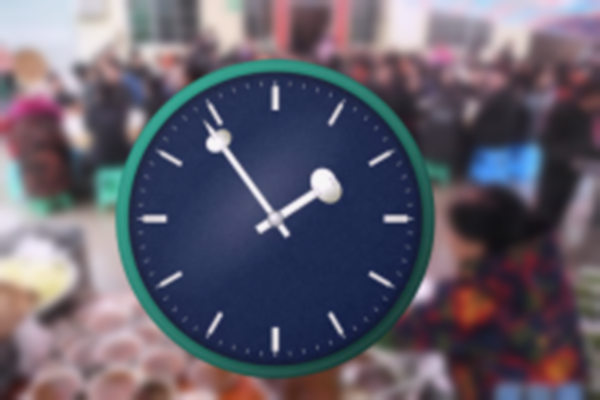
1:54
